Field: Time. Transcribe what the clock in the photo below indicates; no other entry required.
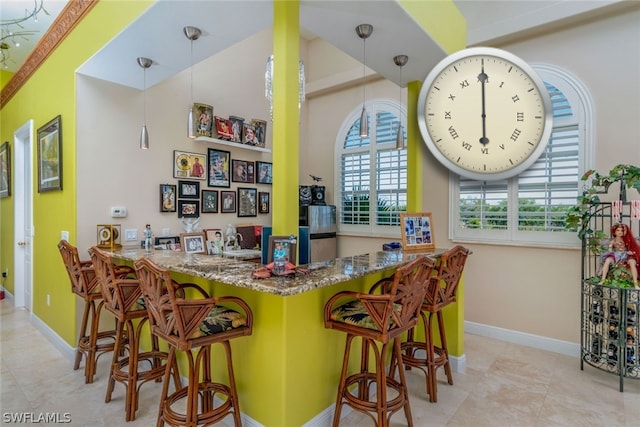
6:00
